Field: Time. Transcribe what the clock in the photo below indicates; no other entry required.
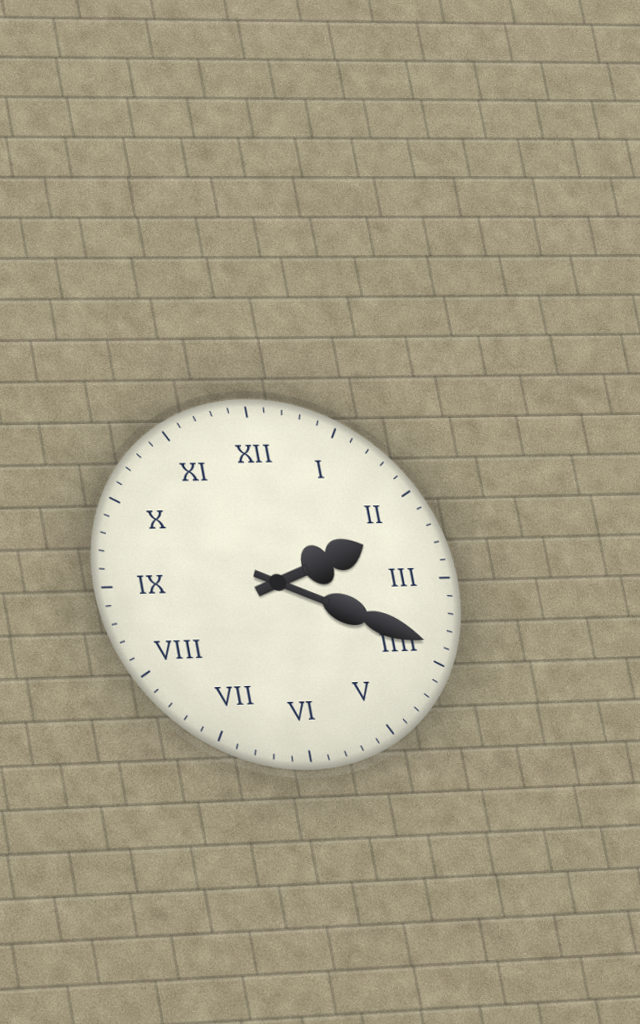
2:19
